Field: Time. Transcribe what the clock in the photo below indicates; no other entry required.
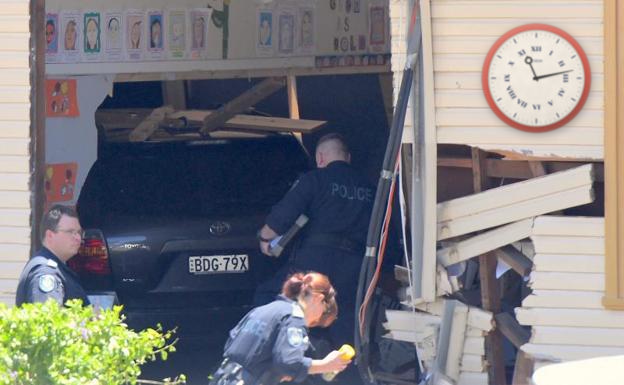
11:13
